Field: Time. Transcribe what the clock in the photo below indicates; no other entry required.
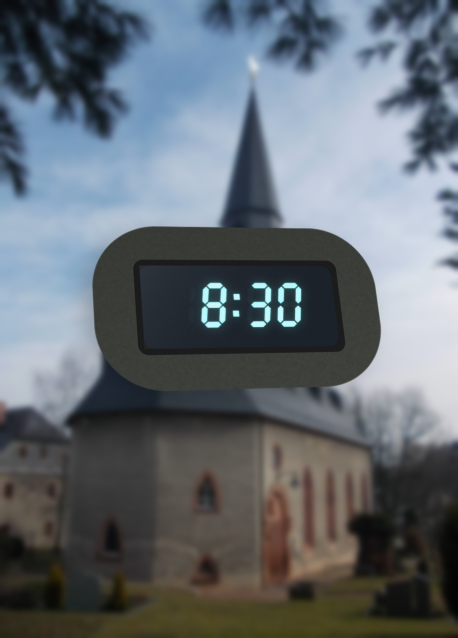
8:30
